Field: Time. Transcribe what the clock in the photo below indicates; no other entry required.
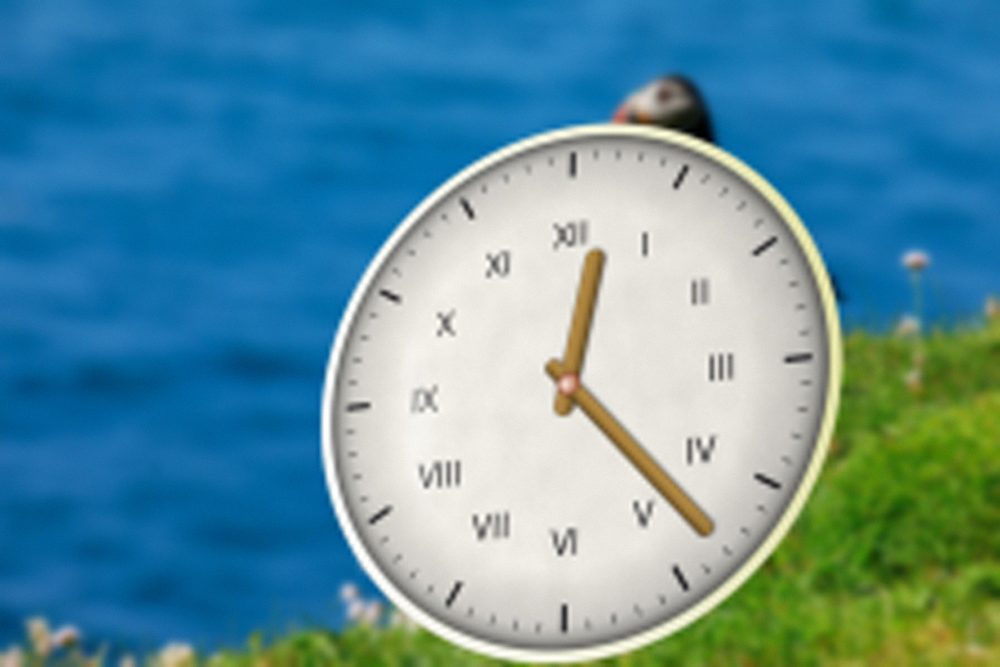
12:23
